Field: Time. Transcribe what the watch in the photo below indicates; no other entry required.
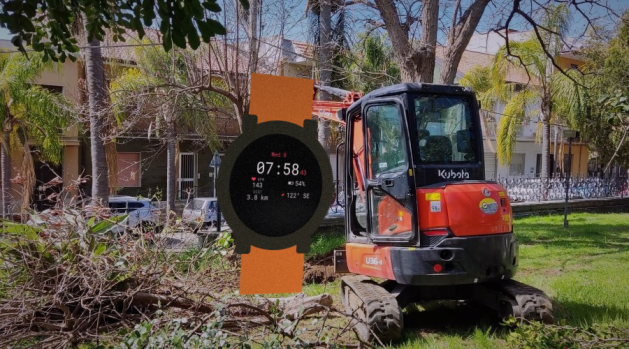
7:58
